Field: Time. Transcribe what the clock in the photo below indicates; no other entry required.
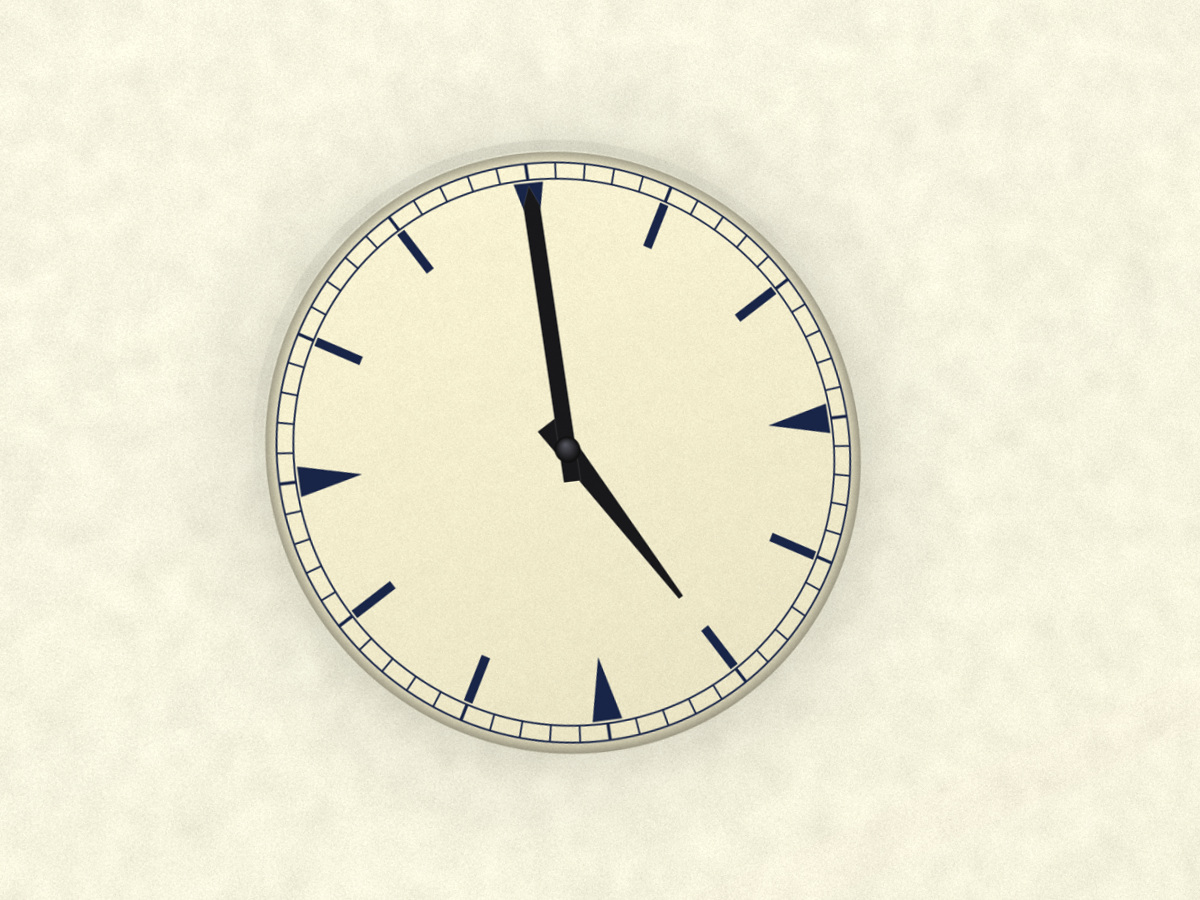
5:00
